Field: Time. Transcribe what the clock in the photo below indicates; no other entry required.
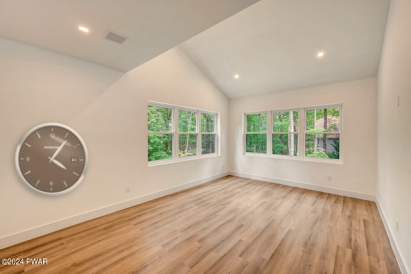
4:06
